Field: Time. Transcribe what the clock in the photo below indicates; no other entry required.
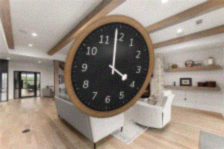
3:59
